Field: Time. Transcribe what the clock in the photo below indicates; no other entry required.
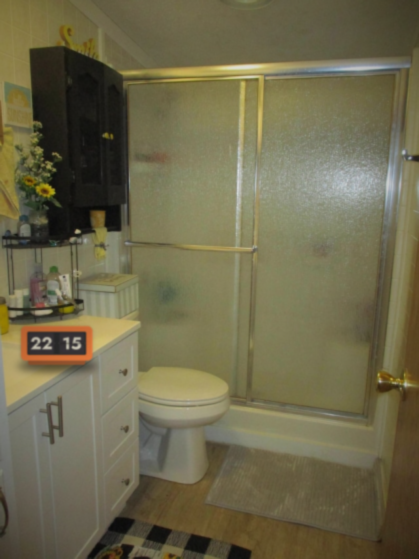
22:15
